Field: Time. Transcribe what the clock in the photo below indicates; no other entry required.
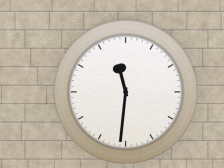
11:31
